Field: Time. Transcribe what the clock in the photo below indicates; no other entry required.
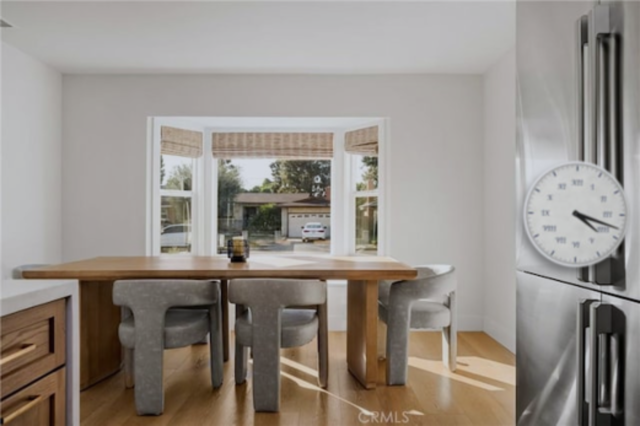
4:18
